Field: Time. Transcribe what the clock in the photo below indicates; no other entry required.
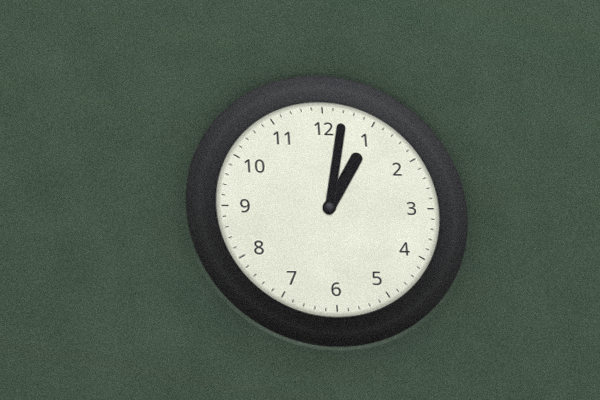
1:02
